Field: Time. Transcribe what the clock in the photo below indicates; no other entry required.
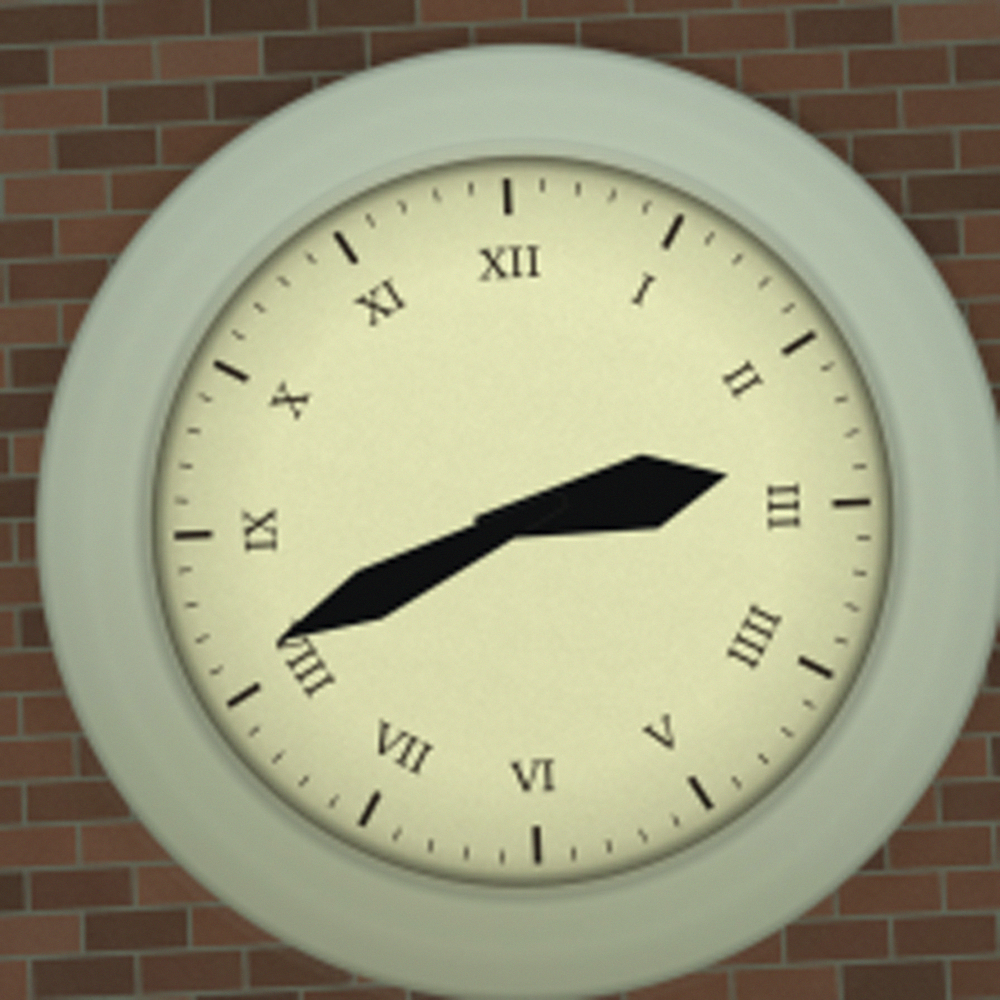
2:41
